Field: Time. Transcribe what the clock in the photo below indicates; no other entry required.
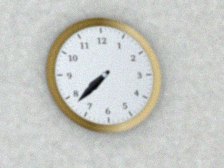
7:38
